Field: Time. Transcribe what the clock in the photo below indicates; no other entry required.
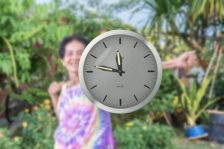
11:47
